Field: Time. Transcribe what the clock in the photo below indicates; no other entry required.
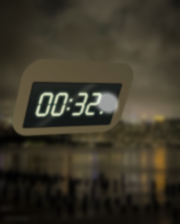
0:32
